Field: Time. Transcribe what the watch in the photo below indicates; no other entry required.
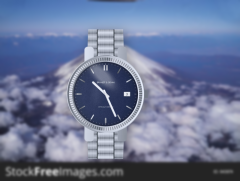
10:26
